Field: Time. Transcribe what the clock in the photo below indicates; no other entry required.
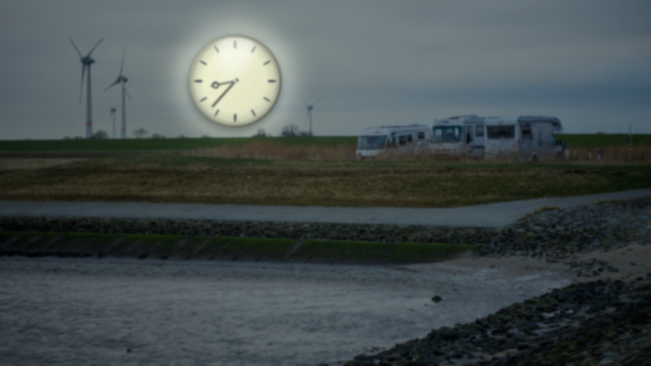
8:37
